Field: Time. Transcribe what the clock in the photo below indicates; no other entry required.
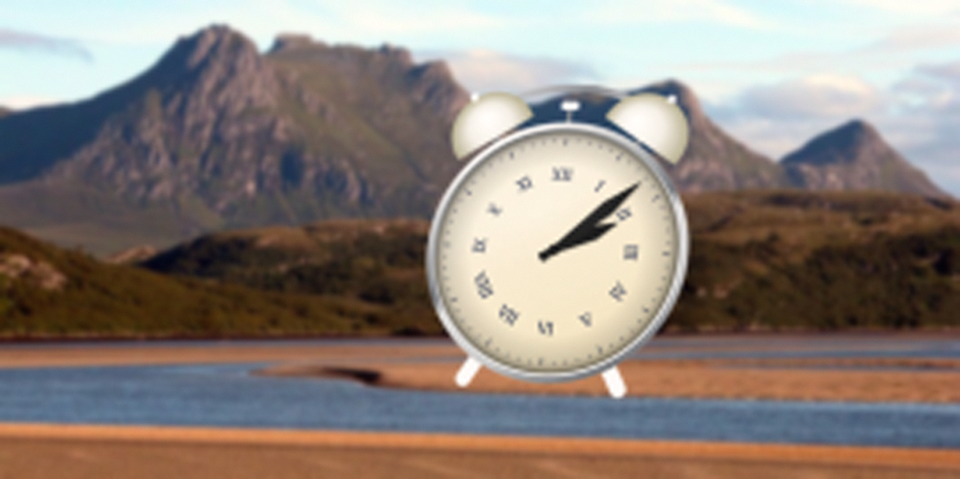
2:08
